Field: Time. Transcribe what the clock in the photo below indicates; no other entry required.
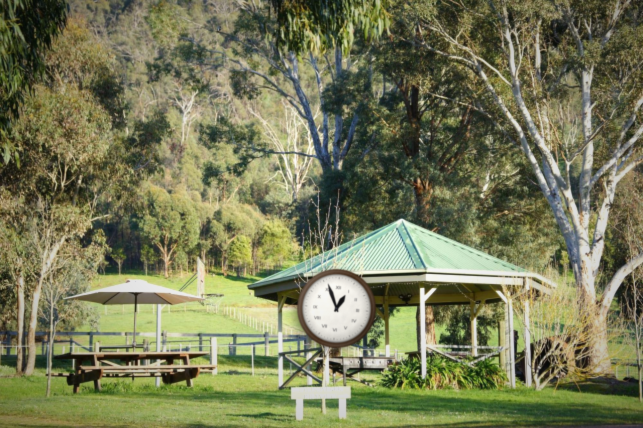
12:56
